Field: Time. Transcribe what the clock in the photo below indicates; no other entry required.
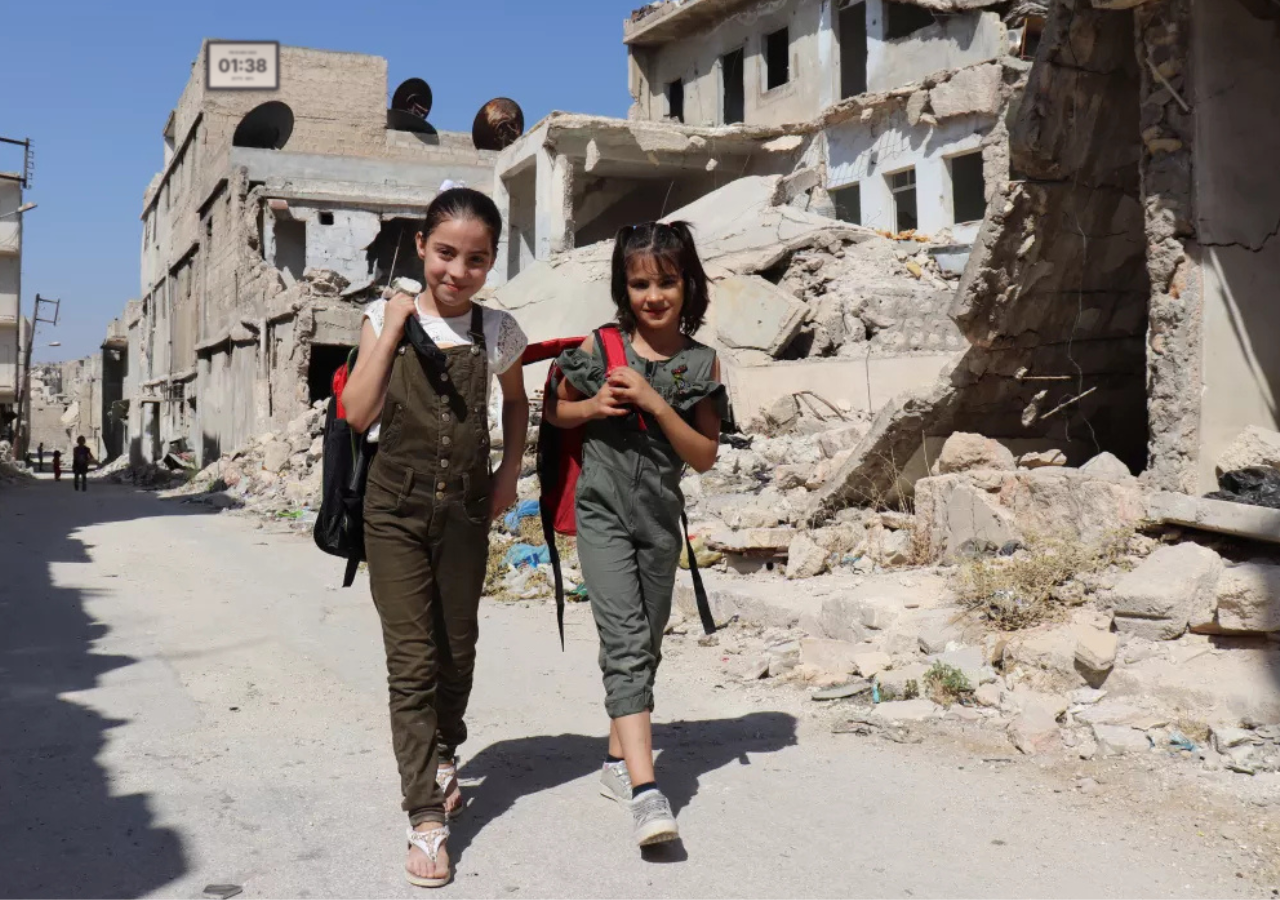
1:38
